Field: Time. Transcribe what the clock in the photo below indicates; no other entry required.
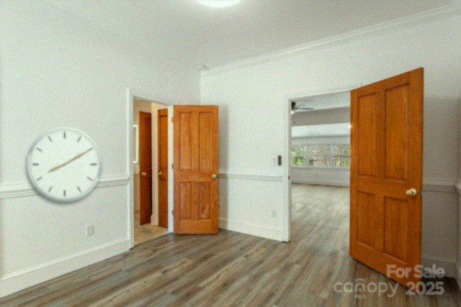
8:10
